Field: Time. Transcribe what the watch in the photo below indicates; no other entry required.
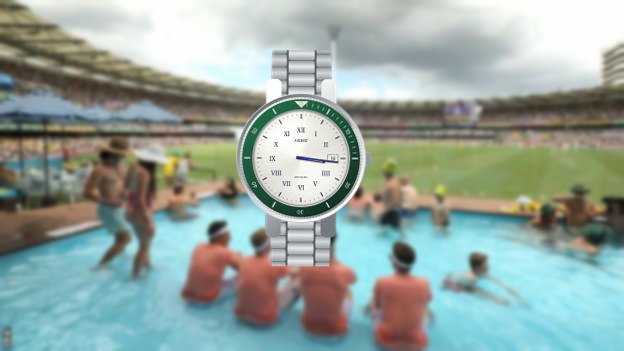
3:16
